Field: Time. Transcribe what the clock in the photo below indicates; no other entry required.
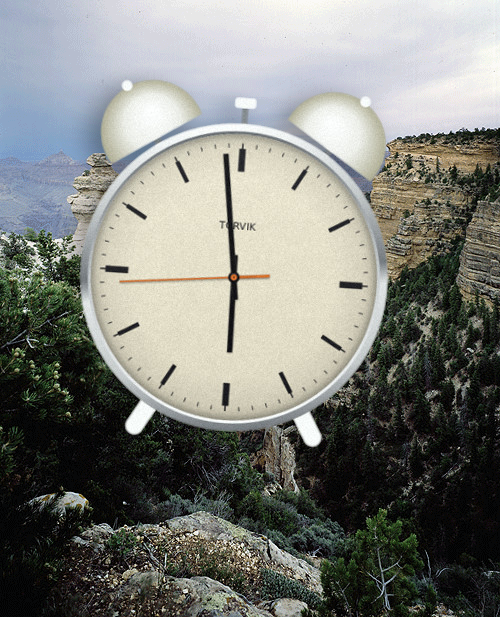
5:58:44
